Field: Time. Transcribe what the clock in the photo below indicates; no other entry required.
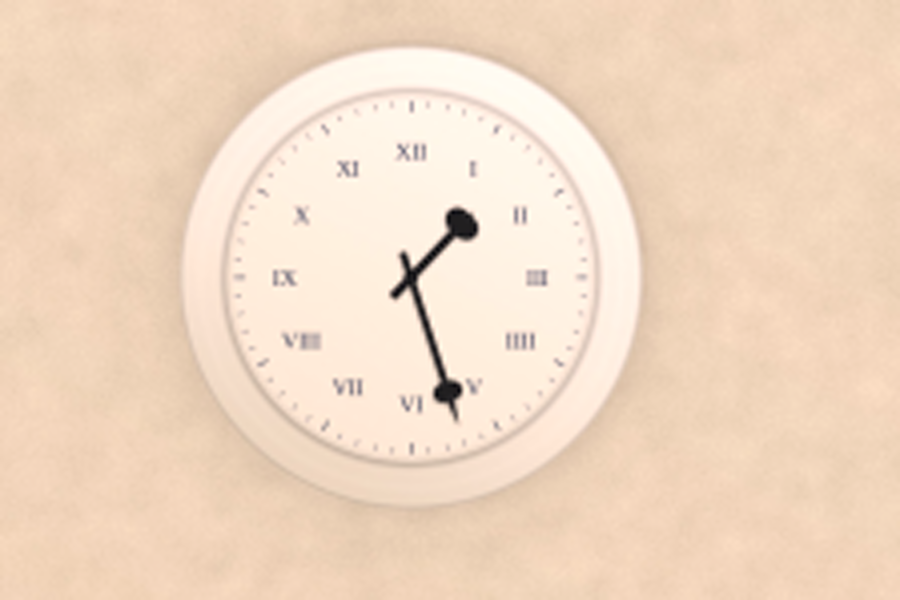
1:27
